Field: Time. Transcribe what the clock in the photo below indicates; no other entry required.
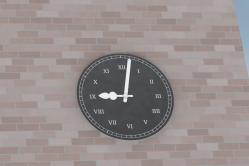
9:02
